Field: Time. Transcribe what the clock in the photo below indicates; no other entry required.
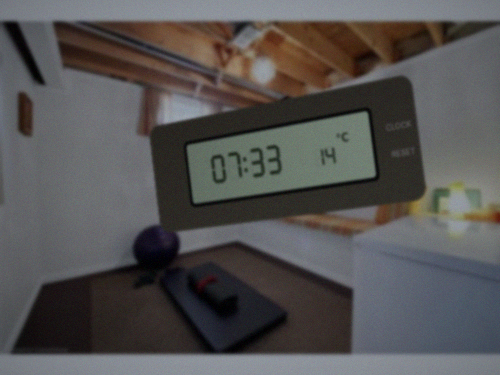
7:33
